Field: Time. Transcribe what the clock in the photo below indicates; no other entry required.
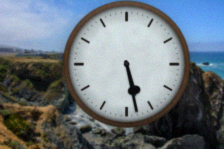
5:28
